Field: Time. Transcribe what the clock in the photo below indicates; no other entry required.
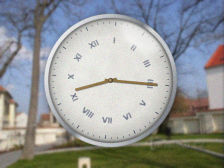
9:20
